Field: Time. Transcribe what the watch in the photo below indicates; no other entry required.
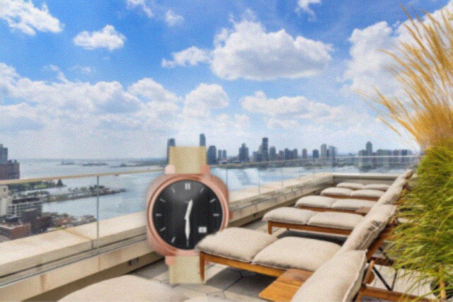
12:30
